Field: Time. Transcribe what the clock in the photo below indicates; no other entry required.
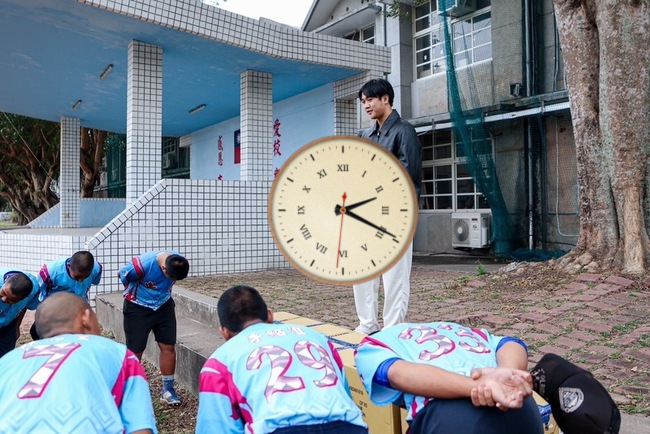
2:19:31
